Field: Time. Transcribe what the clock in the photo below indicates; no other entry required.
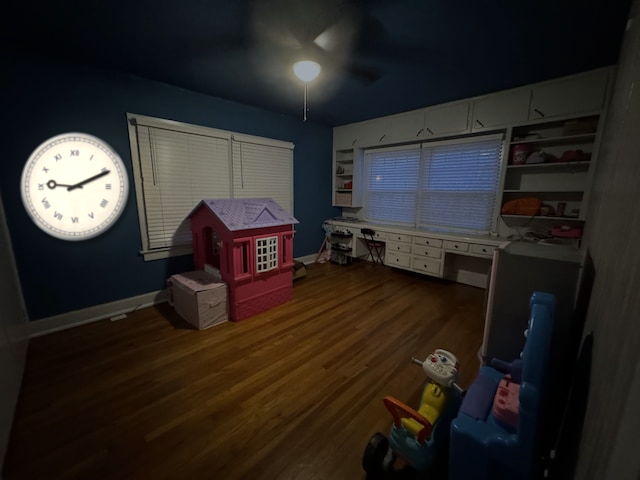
9:11
